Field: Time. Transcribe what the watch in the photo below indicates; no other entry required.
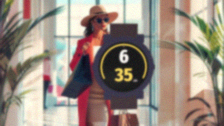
6:35
